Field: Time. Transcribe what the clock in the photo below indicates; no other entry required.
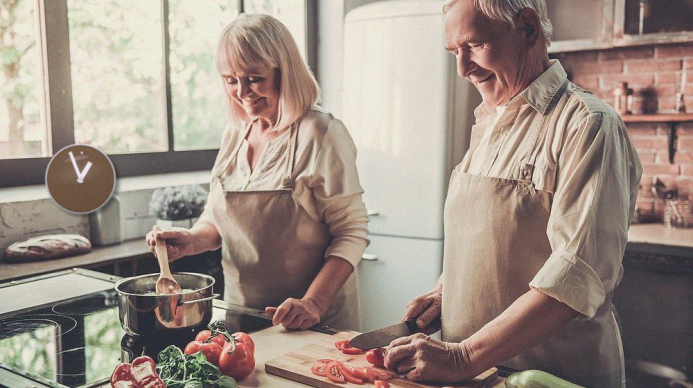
12:56
